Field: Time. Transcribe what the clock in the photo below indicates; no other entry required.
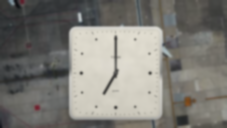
7:00
